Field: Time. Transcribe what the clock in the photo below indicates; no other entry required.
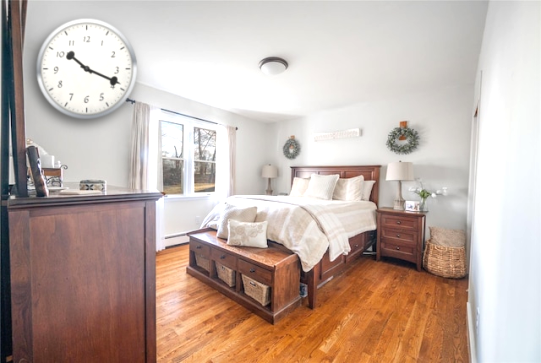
10:19
